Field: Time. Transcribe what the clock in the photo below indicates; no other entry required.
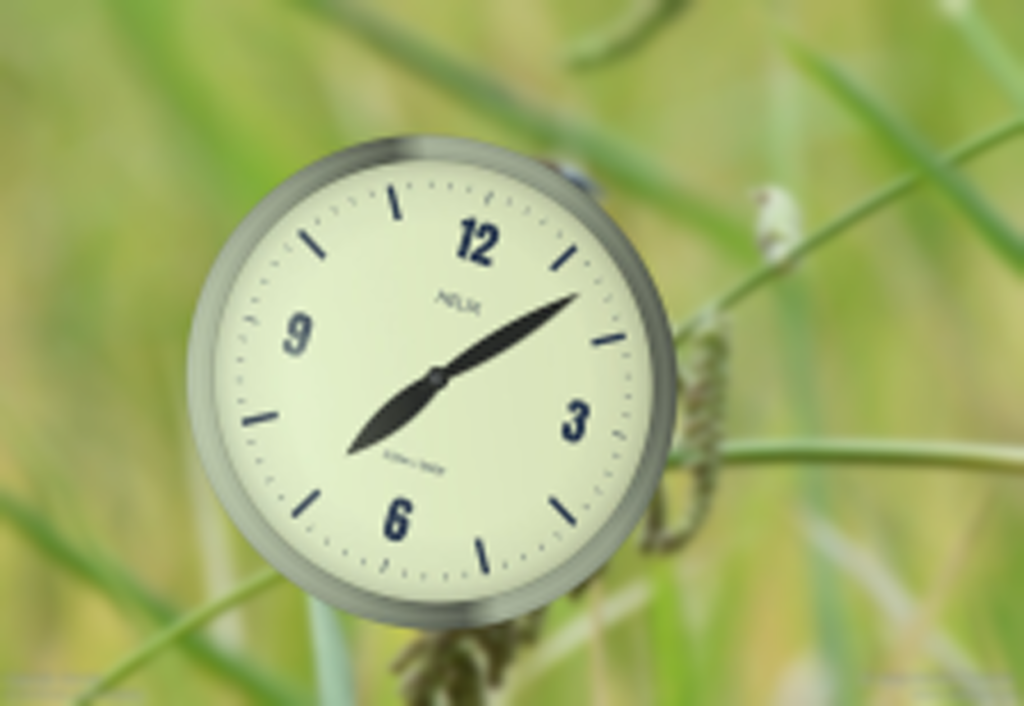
7:07
